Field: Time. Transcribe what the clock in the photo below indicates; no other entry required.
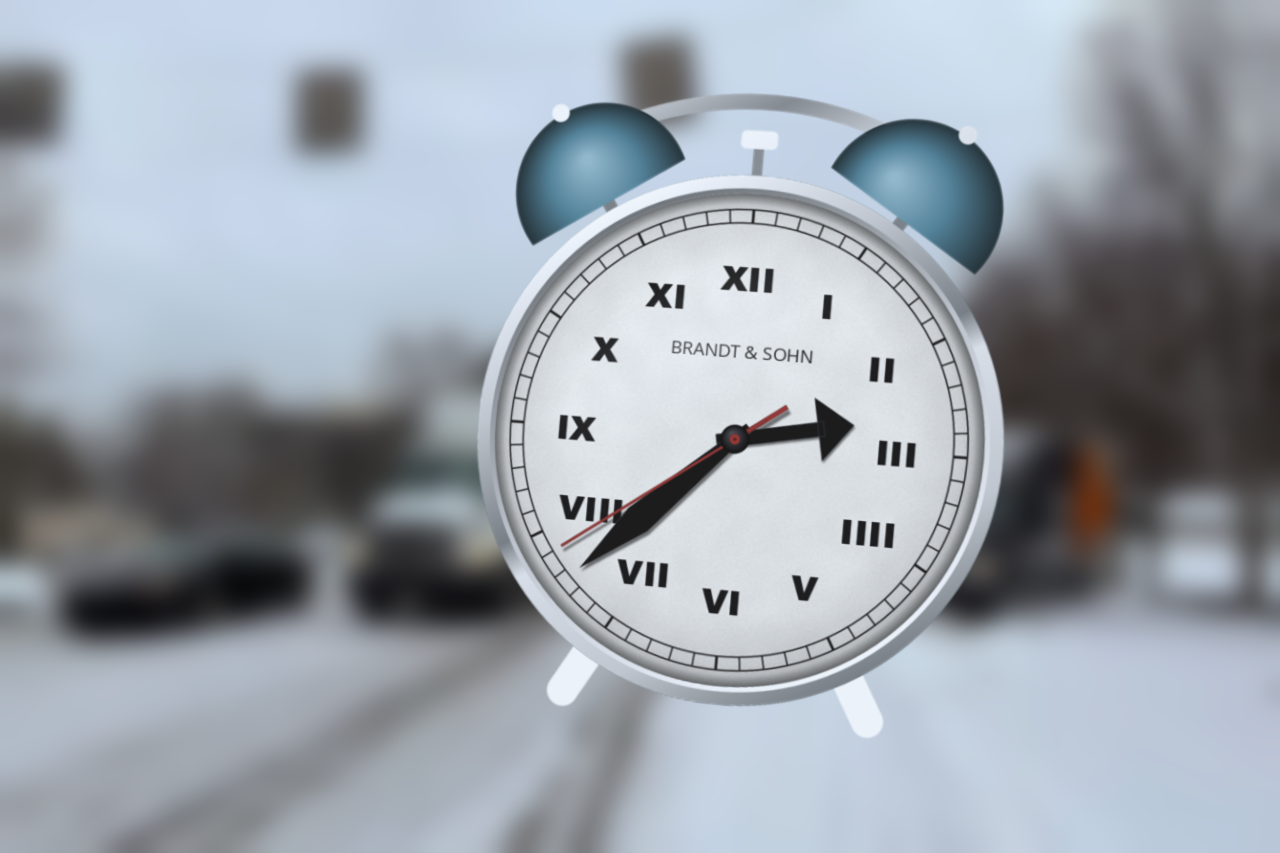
2:37:39
